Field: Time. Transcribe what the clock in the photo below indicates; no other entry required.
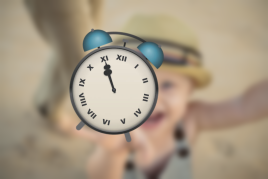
10:55
